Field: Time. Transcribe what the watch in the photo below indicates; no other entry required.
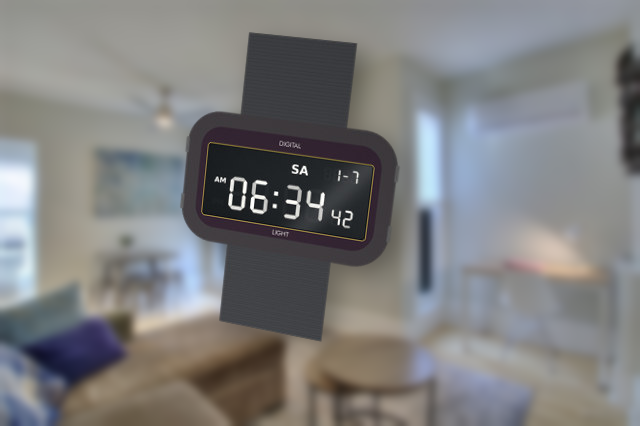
6:34:42
